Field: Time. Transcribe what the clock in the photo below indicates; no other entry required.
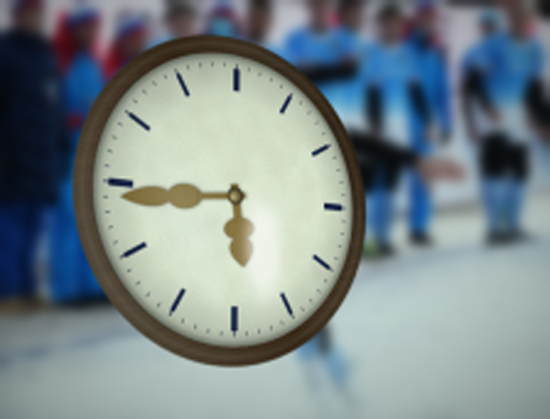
5:44
